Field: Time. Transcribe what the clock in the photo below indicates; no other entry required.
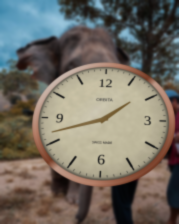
1:42
